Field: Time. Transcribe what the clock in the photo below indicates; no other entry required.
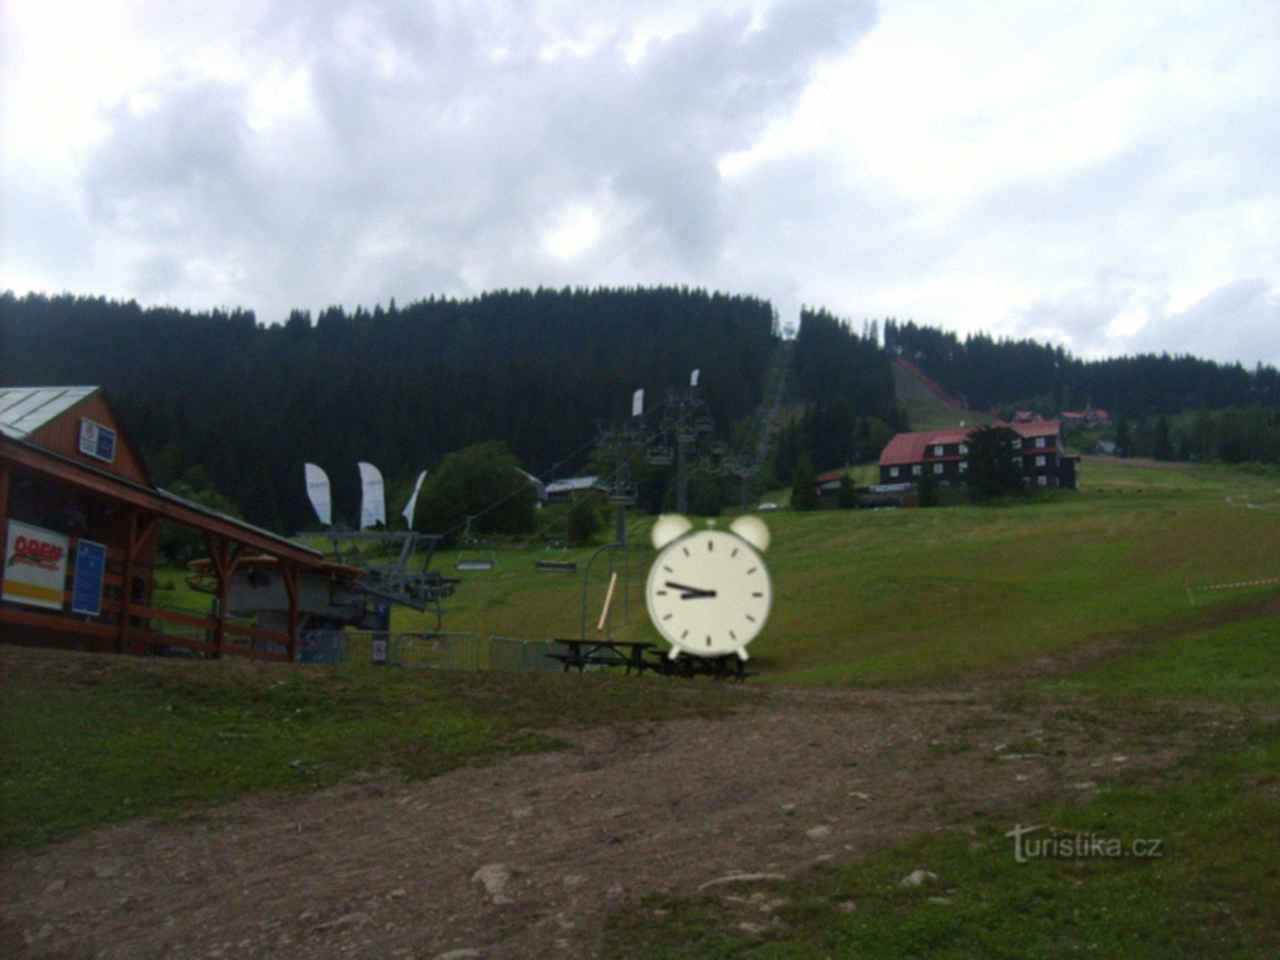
8:47
